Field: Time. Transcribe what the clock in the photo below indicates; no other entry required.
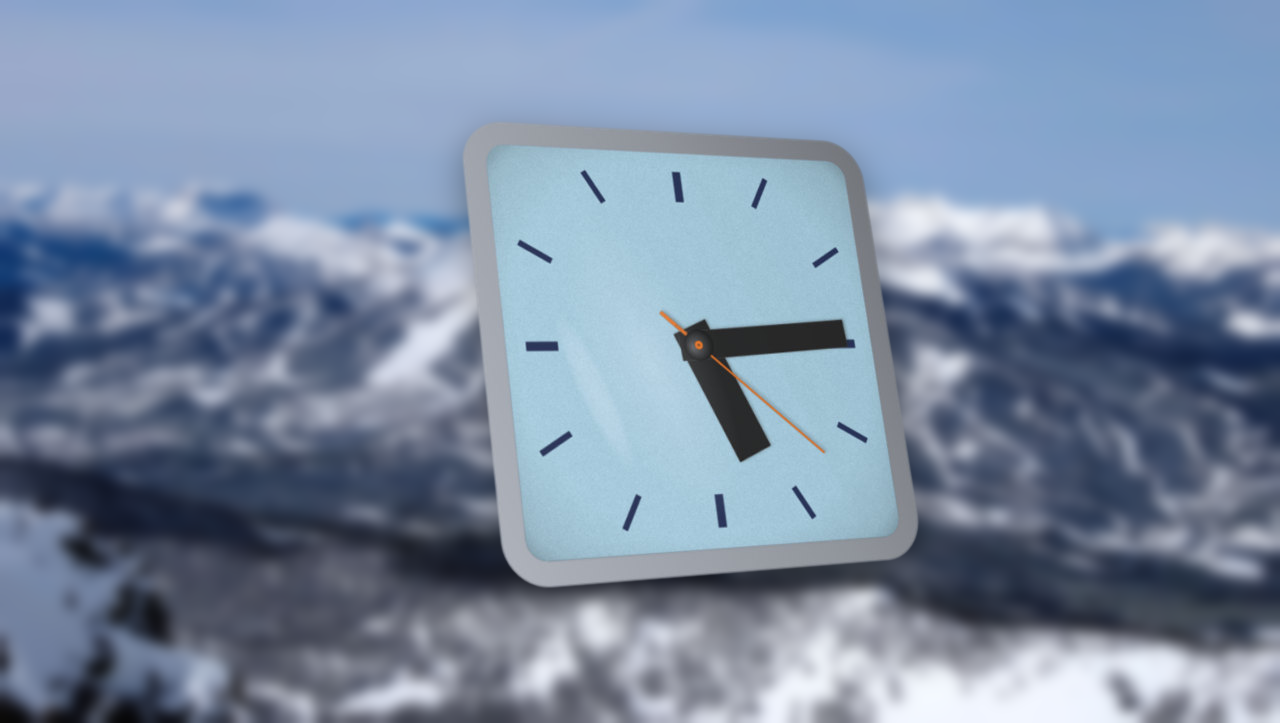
5:14:22
